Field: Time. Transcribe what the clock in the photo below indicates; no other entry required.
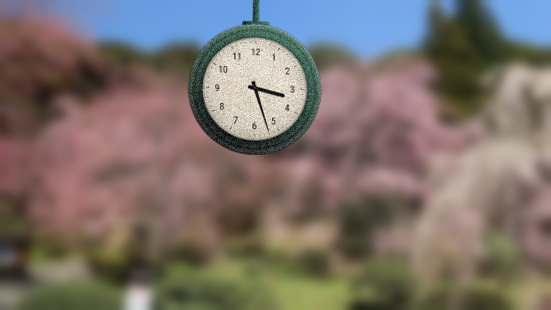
3:27
